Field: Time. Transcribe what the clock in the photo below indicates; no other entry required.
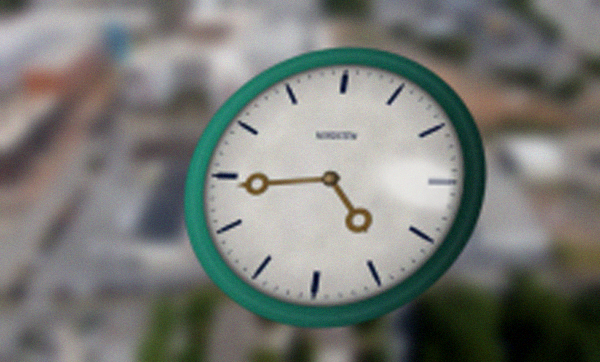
4:44
